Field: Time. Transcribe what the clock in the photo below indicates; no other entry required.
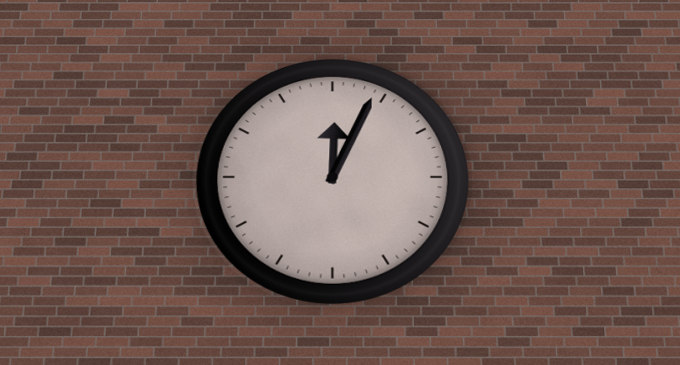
12:04
